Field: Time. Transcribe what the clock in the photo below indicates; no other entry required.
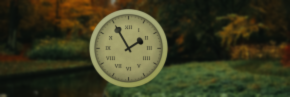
1:55
